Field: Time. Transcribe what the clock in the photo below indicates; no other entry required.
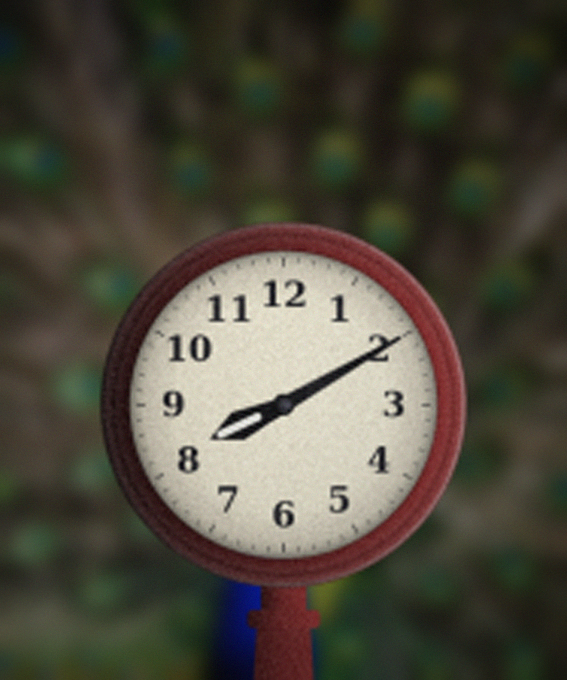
8:10
